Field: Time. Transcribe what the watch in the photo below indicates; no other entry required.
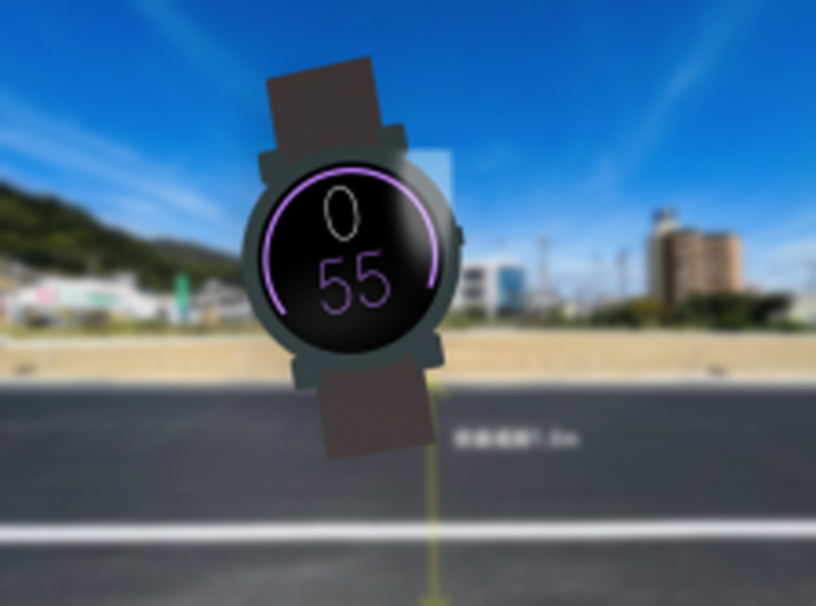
0:55
